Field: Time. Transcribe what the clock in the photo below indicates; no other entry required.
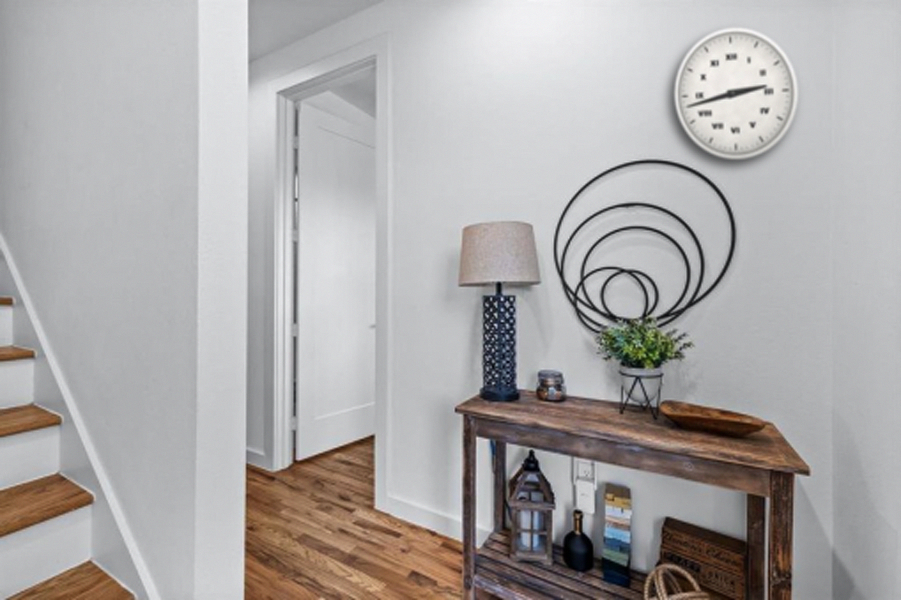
2:43
